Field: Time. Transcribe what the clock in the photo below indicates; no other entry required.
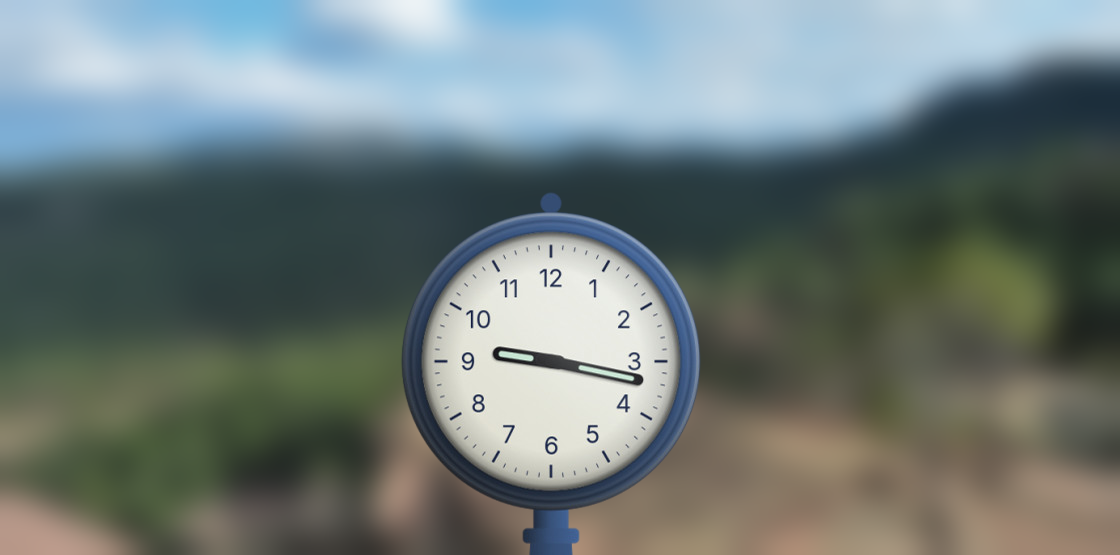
9:17
